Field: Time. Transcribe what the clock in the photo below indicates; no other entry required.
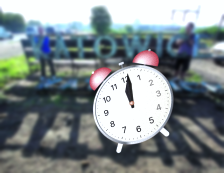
12:01
